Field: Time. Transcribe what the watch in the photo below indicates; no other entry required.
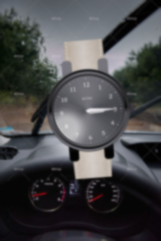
3:15
